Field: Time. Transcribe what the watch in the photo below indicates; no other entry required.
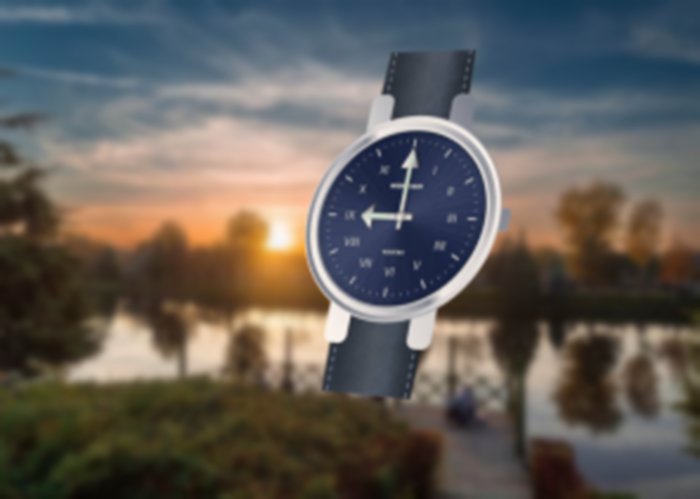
9:00
